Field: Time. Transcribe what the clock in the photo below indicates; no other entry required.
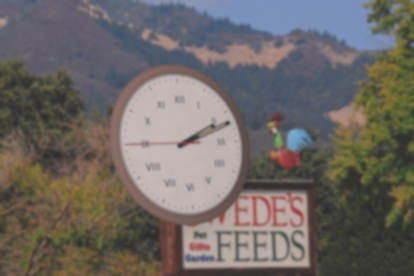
2:11:45
